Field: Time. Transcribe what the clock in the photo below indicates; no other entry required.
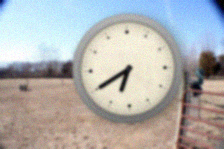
6:40
